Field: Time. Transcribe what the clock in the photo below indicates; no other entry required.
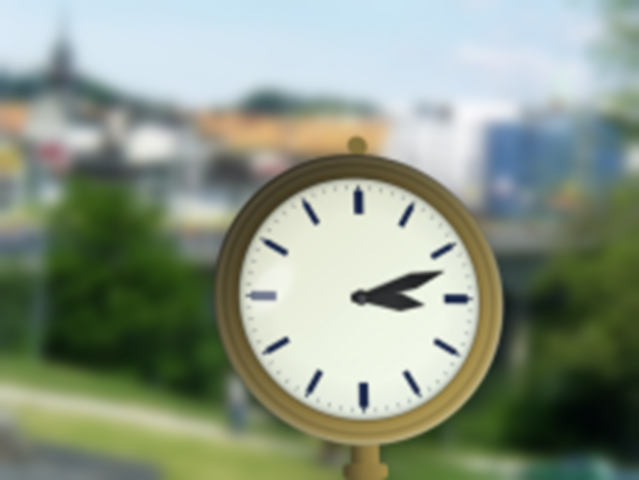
3:12
